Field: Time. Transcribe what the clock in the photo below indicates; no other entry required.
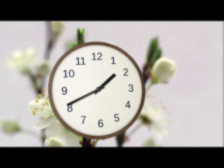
1:41
